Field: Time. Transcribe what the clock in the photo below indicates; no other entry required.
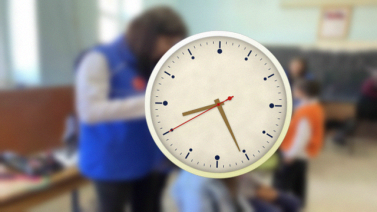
8:25:40
